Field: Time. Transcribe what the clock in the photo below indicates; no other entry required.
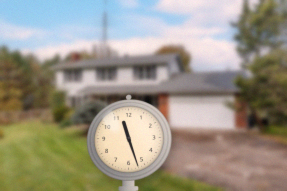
11:27
